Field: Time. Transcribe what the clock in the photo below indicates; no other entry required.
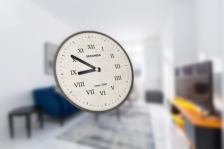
8:51
